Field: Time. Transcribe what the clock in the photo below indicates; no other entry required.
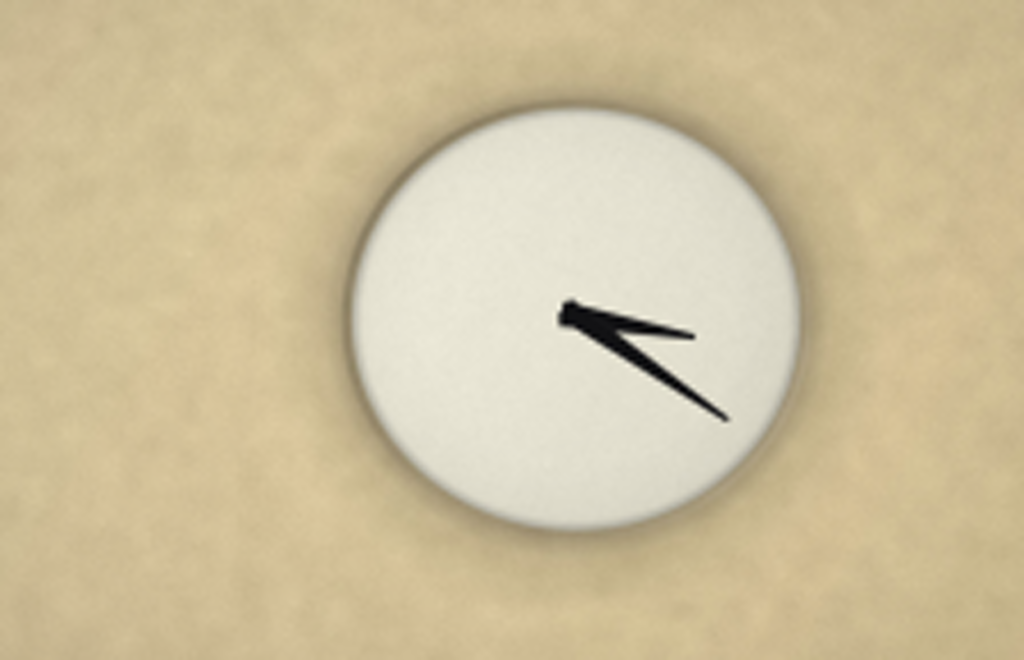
3:21
